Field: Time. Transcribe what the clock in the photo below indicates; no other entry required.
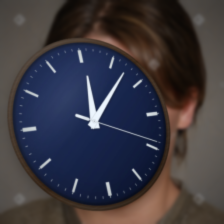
12:07:19
